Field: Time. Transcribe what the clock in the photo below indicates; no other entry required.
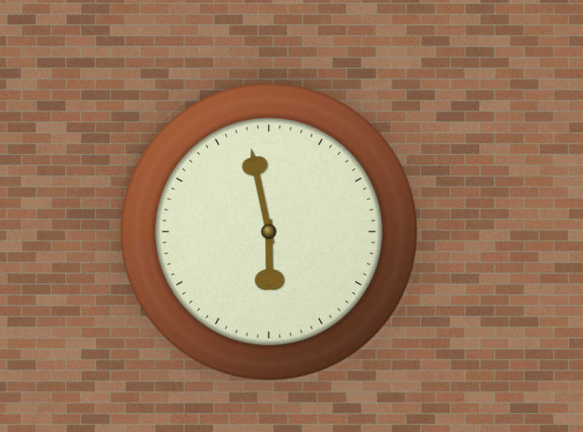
5:58
